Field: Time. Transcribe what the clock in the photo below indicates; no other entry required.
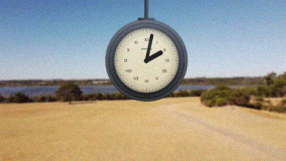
2:02
